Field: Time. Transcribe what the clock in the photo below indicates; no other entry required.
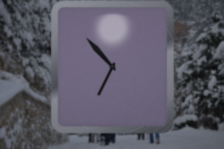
6:53
